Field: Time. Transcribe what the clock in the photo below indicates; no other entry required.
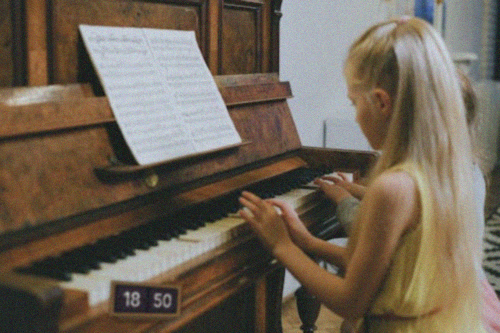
18:50
